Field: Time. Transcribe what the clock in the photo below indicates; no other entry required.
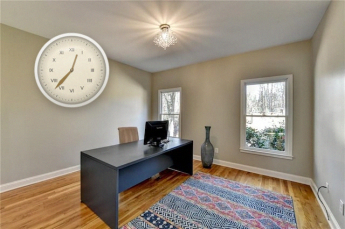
12:37
